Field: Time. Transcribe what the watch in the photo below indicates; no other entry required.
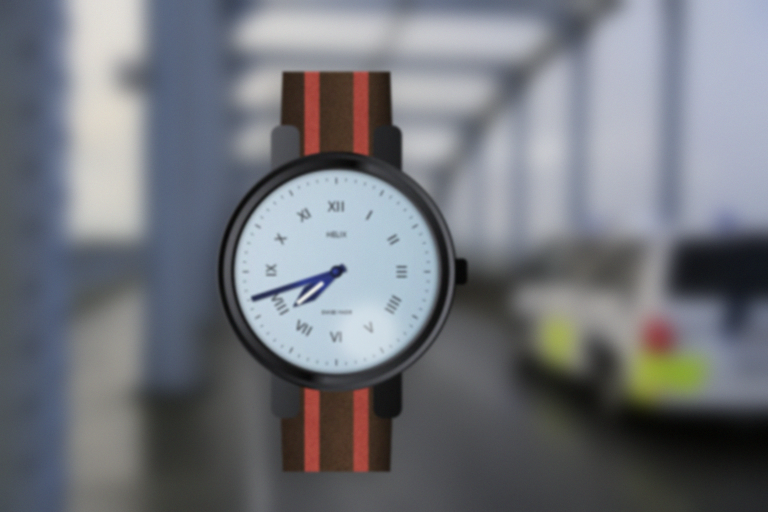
7:42
